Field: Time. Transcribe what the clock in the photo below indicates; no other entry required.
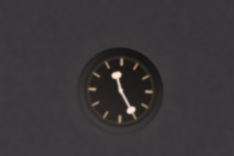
11:25
